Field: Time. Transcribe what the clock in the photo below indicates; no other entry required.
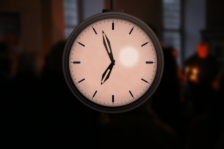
6:57
